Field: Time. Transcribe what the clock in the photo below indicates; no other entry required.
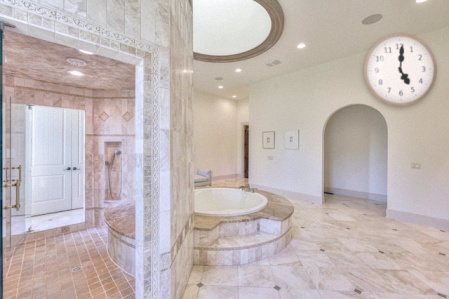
5:01
